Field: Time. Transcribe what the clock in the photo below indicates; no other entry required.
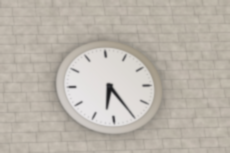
6:25
